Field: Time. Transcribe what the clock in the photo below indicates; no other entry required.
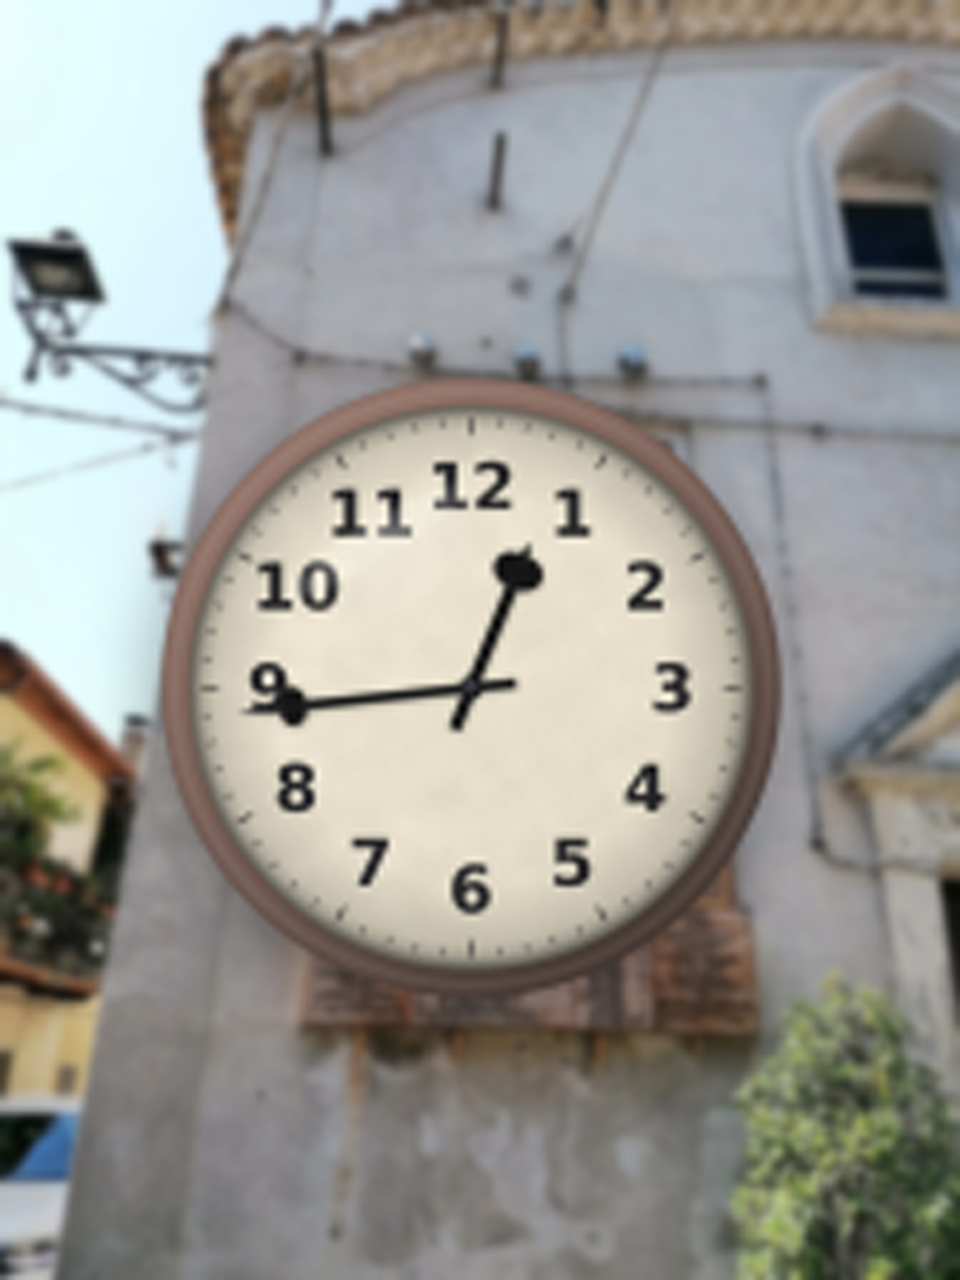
12:44
